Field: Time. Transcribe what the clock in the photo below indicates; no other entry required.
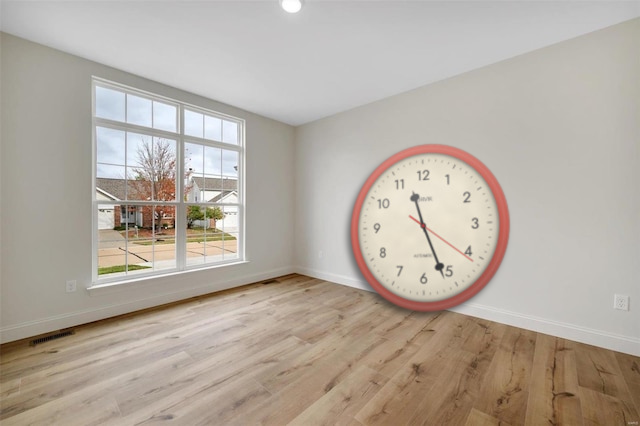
11:26:21
